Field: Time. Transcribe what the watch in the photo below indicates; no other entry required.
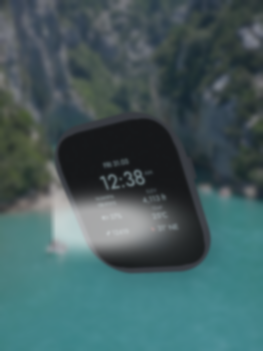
12:38
